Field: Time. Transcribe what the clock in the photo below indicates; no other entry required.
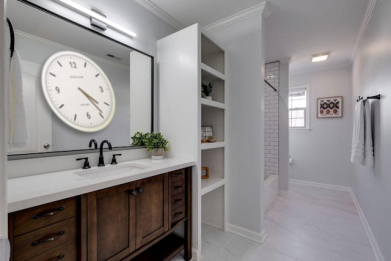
4:24
